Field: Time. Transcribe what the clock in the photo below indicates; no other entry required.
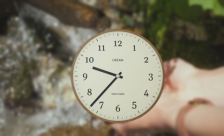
9:37
